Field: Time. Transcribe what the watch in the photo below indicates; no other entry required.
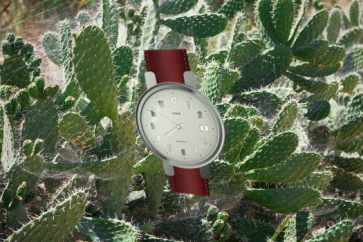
7:51
